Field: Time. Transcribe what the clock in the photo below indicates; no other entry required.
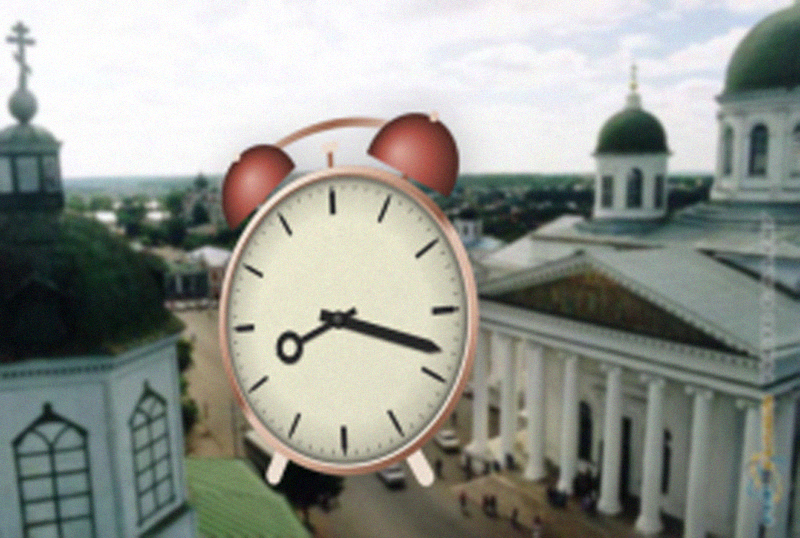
8:18
